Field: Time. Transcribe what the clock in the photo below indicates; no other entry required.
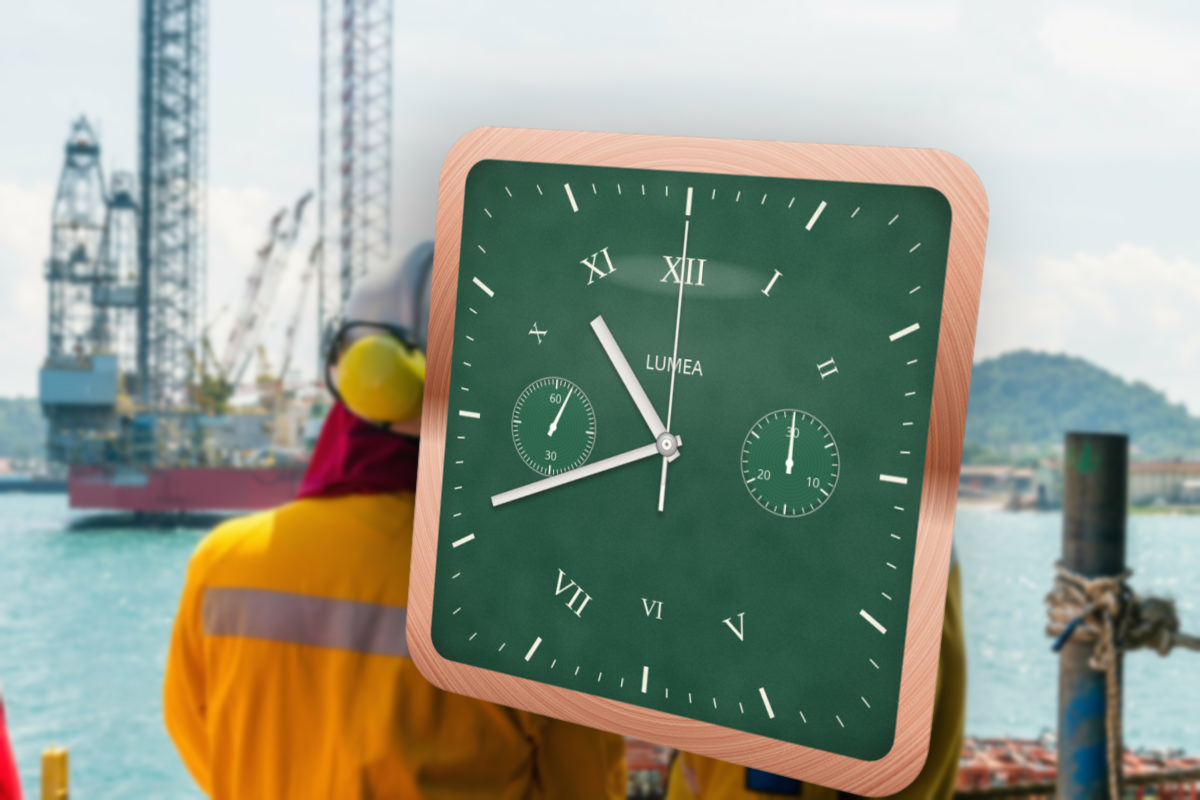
10:41:04
